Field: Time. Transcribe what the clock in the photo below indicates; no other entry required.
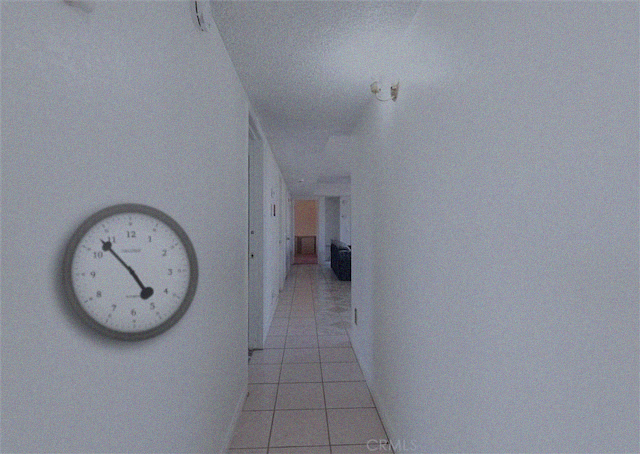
4:53
